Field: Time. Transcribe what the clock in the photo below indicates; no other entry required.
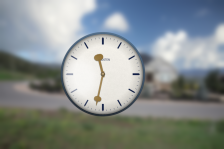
11:32
